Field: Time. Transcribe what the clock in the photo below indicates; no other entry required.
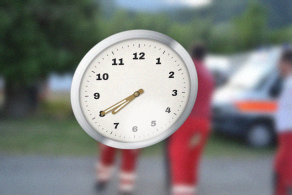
7:40
